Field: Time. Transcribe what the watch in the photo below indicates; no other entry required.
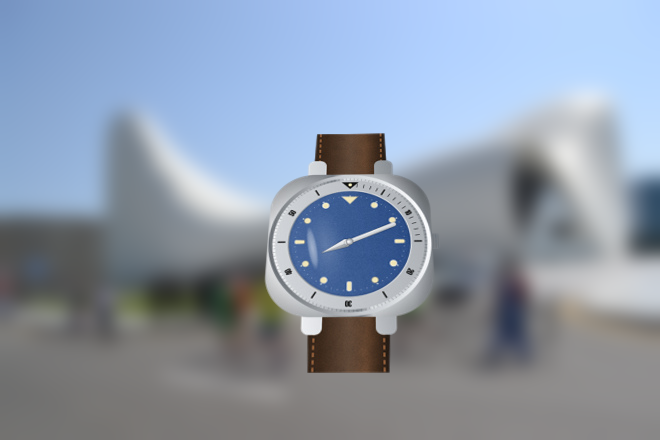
8:11
